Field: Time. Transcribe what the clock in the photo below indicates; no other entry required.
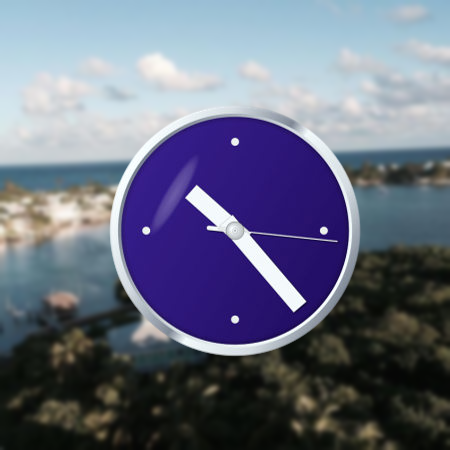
10:23:16
